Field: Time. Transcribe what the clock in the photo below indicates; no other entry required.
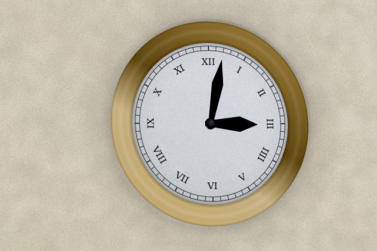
3:02
